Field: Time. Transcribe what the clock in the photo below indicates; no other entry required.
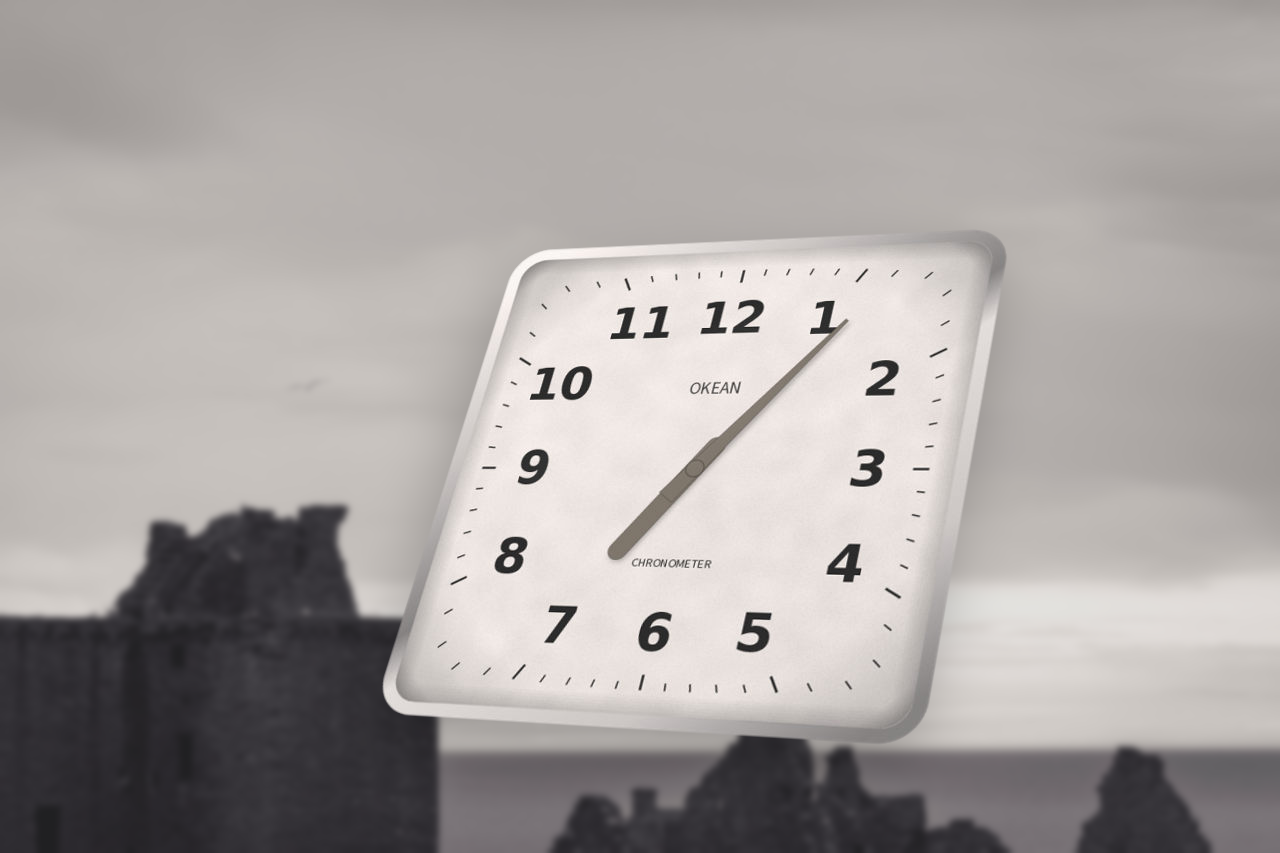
7:06
